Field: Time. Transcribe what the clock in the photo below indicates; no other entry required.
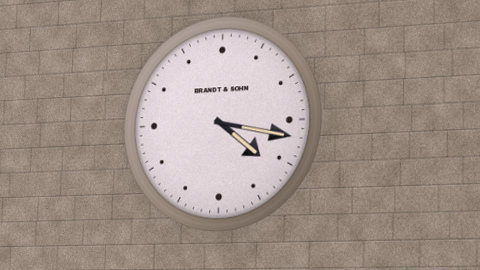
4:17
